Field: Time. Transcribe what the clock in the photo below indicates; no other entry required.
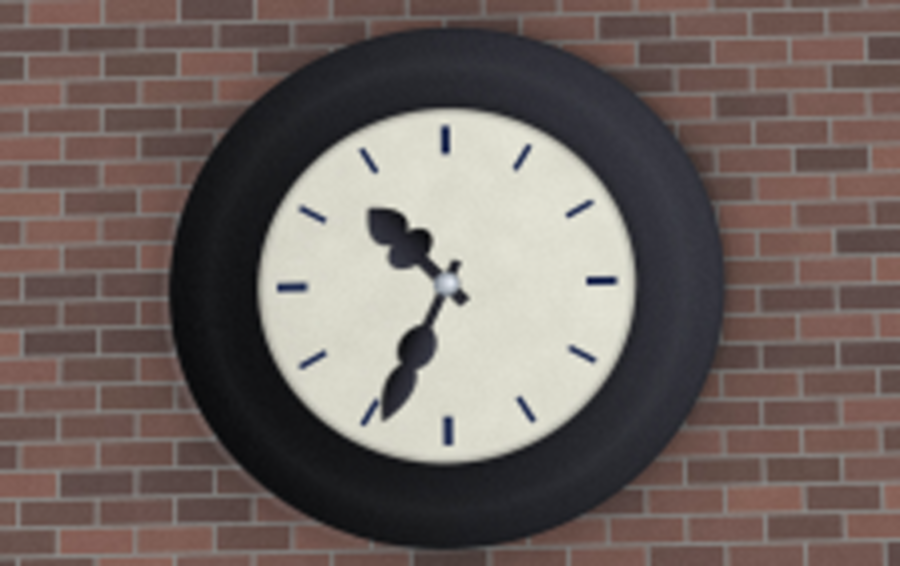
10:34
